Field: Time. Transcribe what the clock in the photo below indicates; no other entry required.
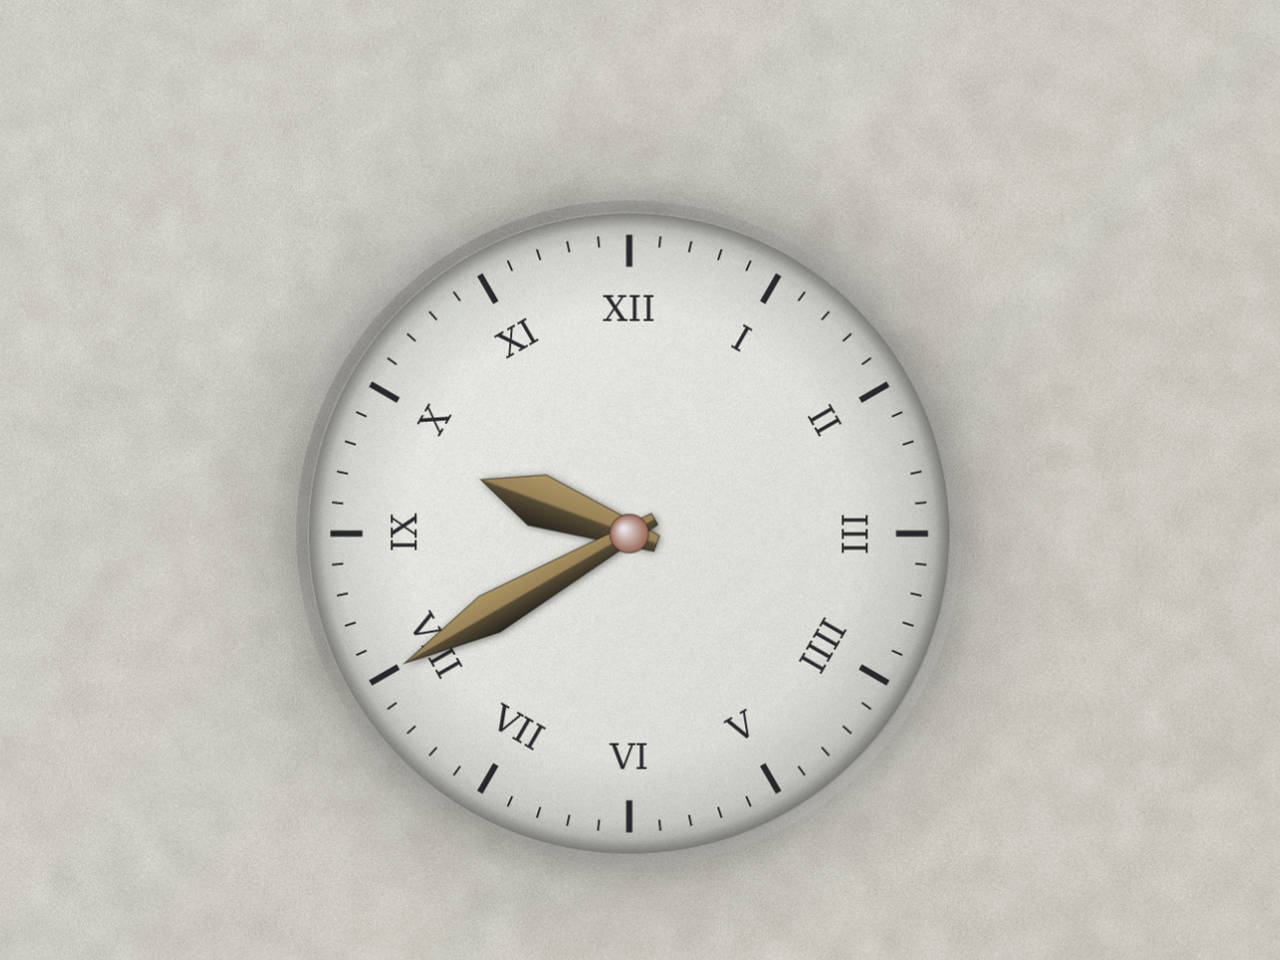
9:40
